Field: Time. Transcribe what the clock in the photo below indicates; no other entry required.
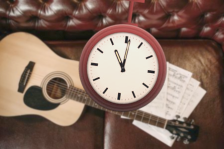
11:01
